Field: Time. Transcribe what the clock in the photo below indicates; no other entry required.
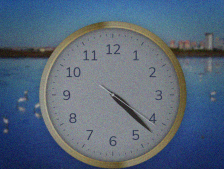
4:22:21
